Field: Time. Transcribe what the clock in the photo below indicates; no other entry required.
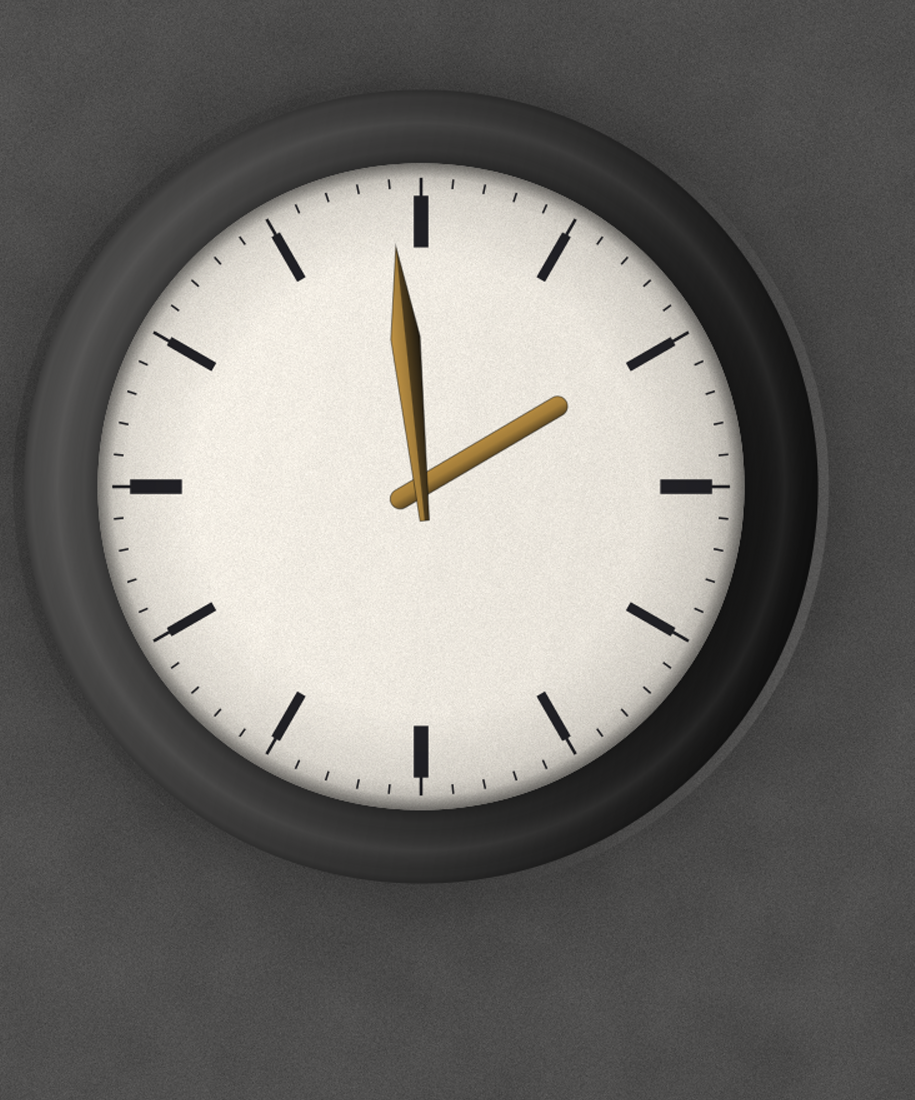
1:59
